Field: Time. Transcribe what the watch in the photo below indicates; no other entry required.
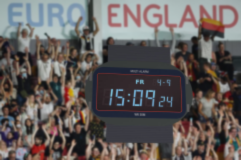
15:09:24
